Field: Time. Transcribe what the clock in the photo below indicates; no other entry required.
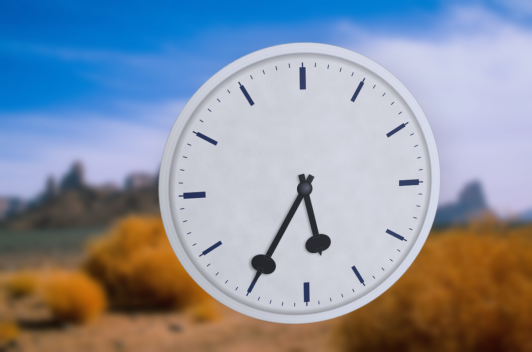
5:35
